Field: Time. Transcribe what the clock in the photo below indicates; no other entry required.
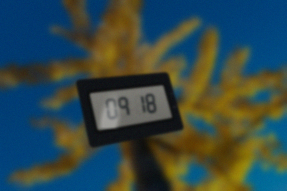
9:18
